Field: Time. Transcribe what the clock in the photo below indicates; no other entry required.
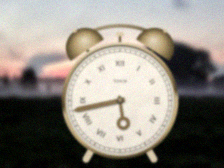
5:43
